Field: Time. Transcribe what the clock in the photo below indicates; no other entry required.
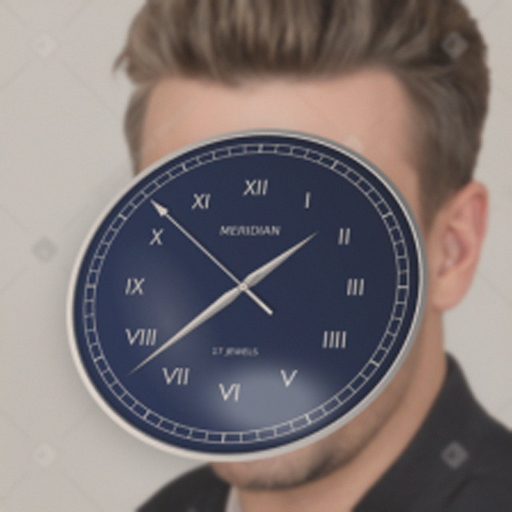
1:37:52
